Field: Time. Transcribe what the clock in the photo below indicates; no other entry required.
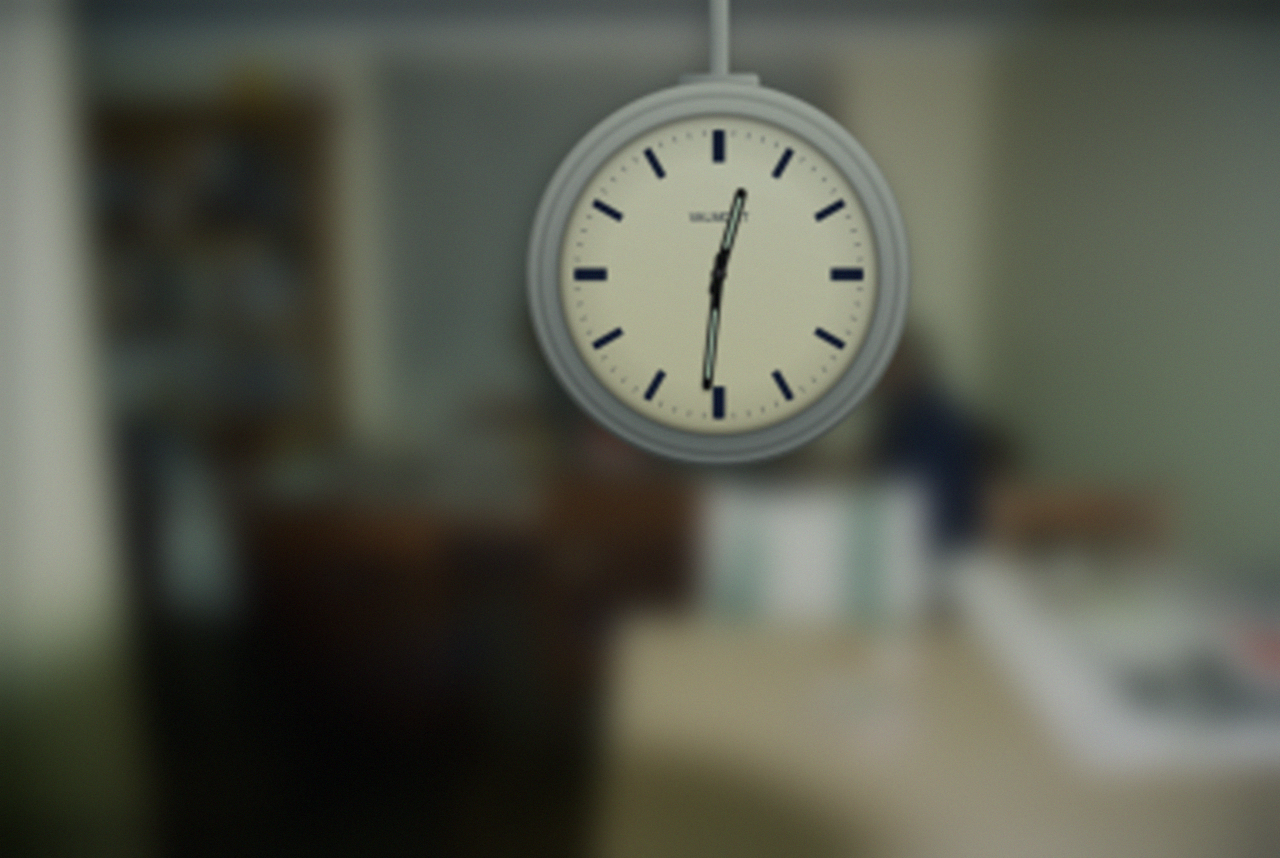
12:31
